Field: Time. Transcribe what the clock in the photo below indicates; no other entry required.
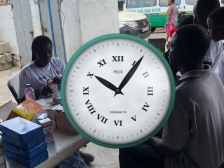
10:06
